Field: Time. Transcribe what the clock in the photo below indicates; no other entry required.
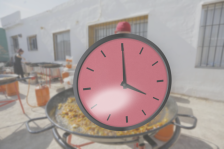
4:00
